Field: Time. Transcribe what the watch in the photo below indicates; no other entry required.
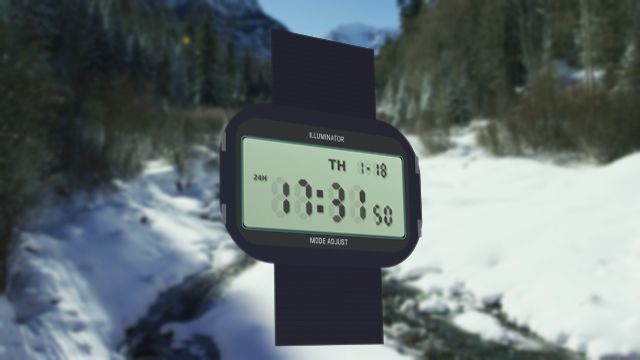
17:31:50
